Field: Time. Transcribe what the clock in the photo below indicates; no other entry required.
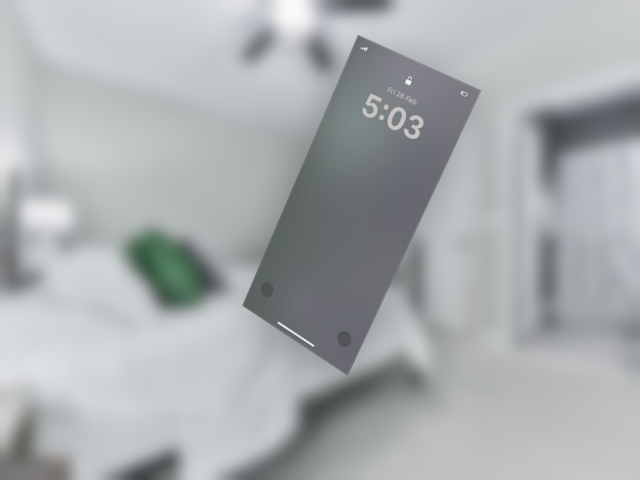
5:03
